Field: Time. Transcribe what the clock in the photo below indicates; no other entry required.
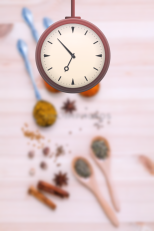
6:53
